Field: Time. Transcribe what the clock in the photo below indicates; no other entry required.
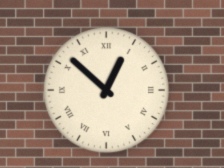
12:52
